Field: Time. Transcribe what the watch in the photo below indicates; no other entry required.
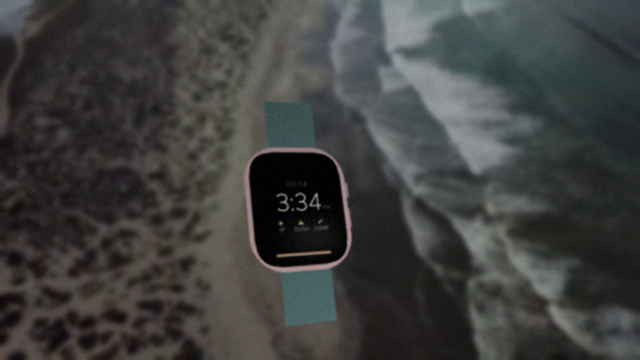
3:34
